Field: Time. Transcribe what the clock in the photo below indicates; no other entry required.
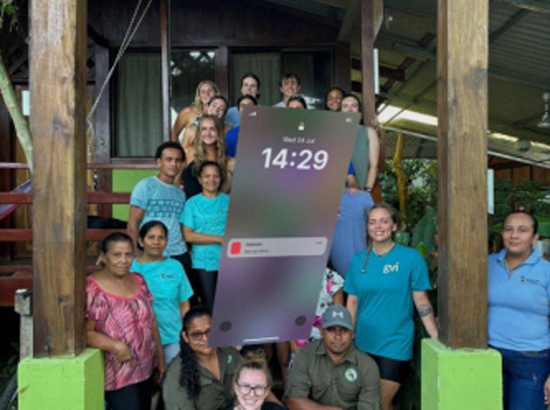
14:29
